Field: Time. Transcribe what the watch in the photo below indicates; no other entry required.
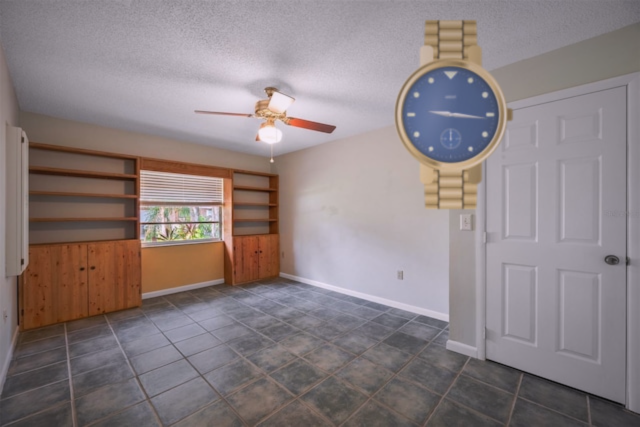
9:16
